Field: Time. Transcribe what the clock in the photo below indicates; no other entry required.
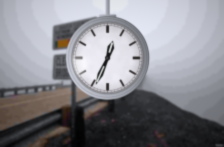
12:34
